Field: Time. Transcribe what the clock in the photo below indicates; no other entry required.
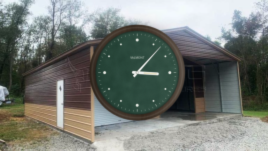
3:07
